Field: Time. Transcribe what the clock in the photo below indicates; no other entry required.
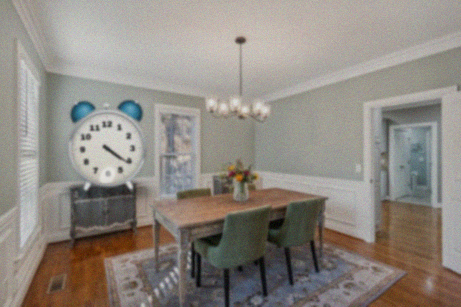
4:21
